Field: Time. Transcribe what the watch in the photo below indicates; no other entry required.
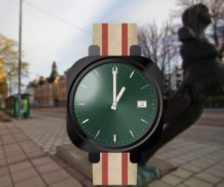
1:00
